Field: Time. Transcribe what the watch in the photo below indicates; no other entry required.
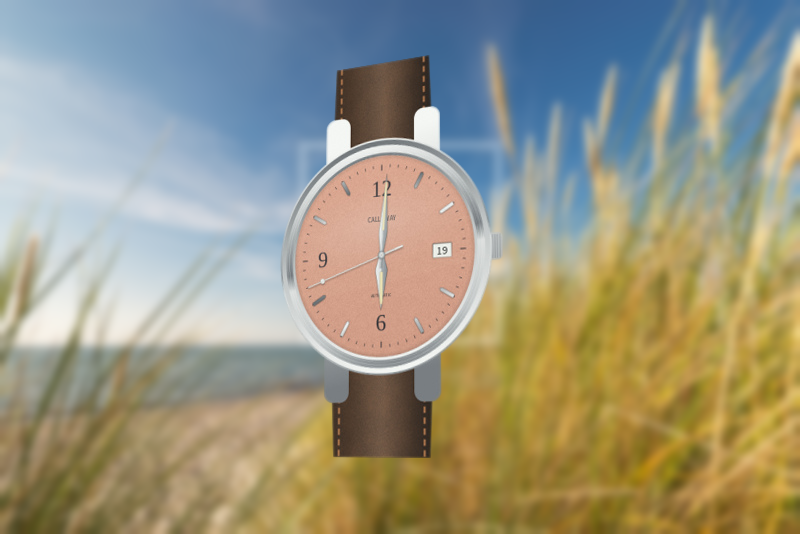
6:00:42
